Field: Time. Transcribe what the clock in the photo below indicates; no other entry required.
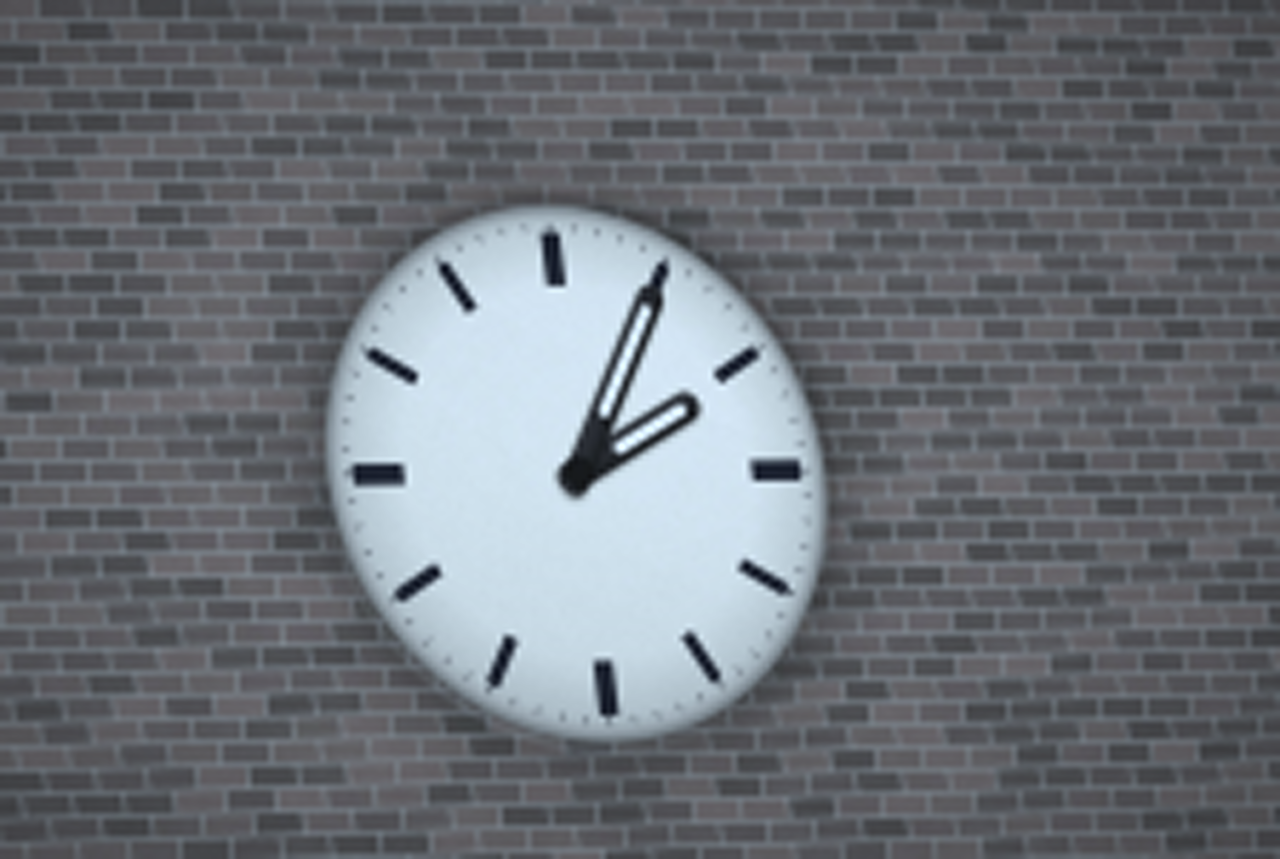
2:05
